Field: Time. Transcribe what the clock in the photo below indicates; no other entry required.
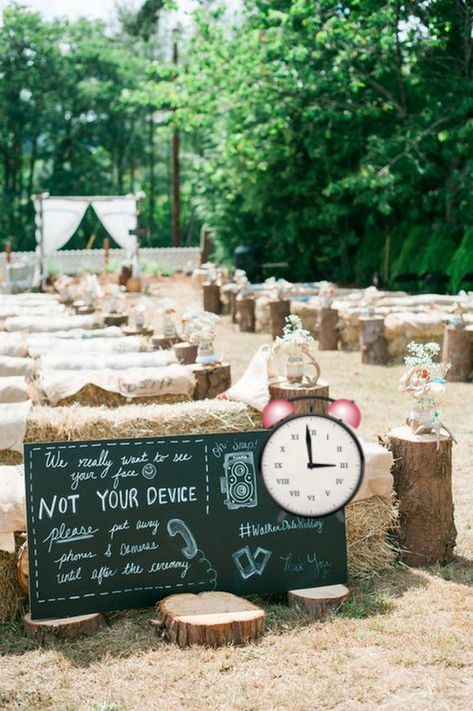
2:59
